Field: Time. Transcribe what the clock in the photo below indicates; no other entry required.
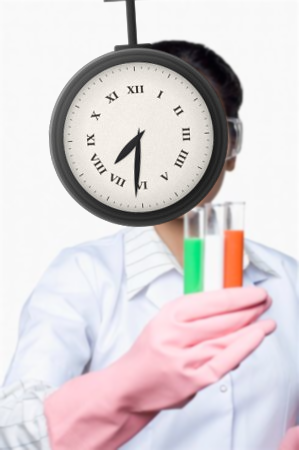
7:31
